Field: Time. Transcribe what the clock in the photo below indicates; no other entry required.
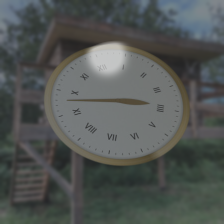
3:48
